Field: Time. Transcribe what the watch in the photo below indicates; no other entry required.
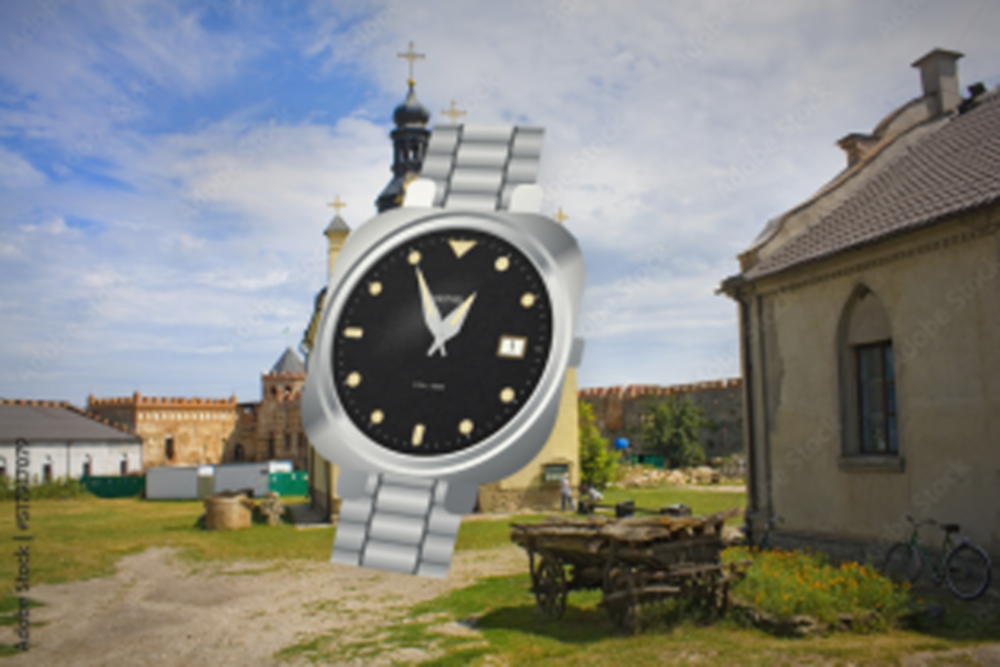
12:55
